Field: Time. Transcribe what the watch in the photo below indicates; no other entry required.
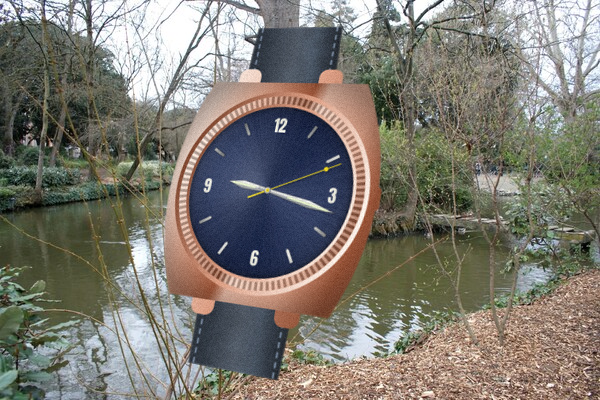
9:17:11
